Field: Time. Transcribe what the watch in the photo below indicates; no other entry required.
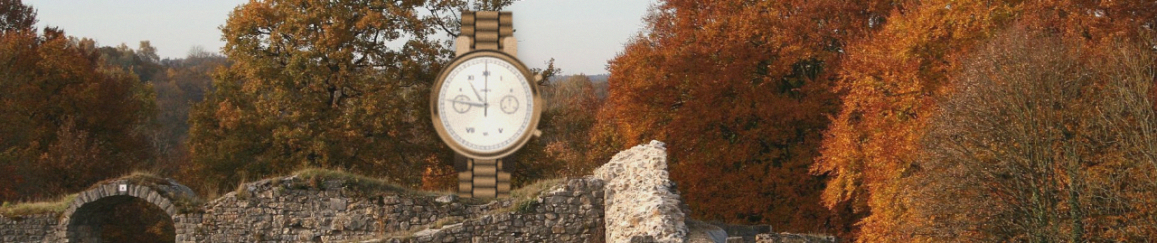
10:46
